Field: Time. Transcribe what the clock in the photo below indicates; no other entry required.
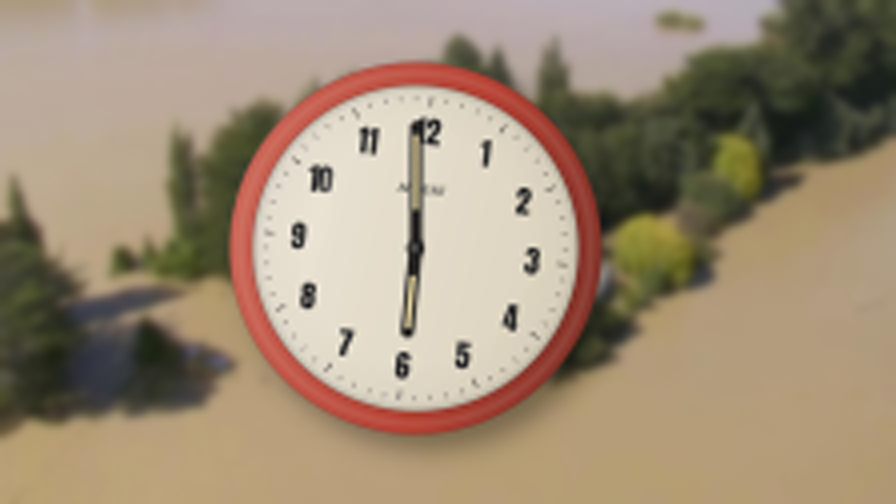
5:59
